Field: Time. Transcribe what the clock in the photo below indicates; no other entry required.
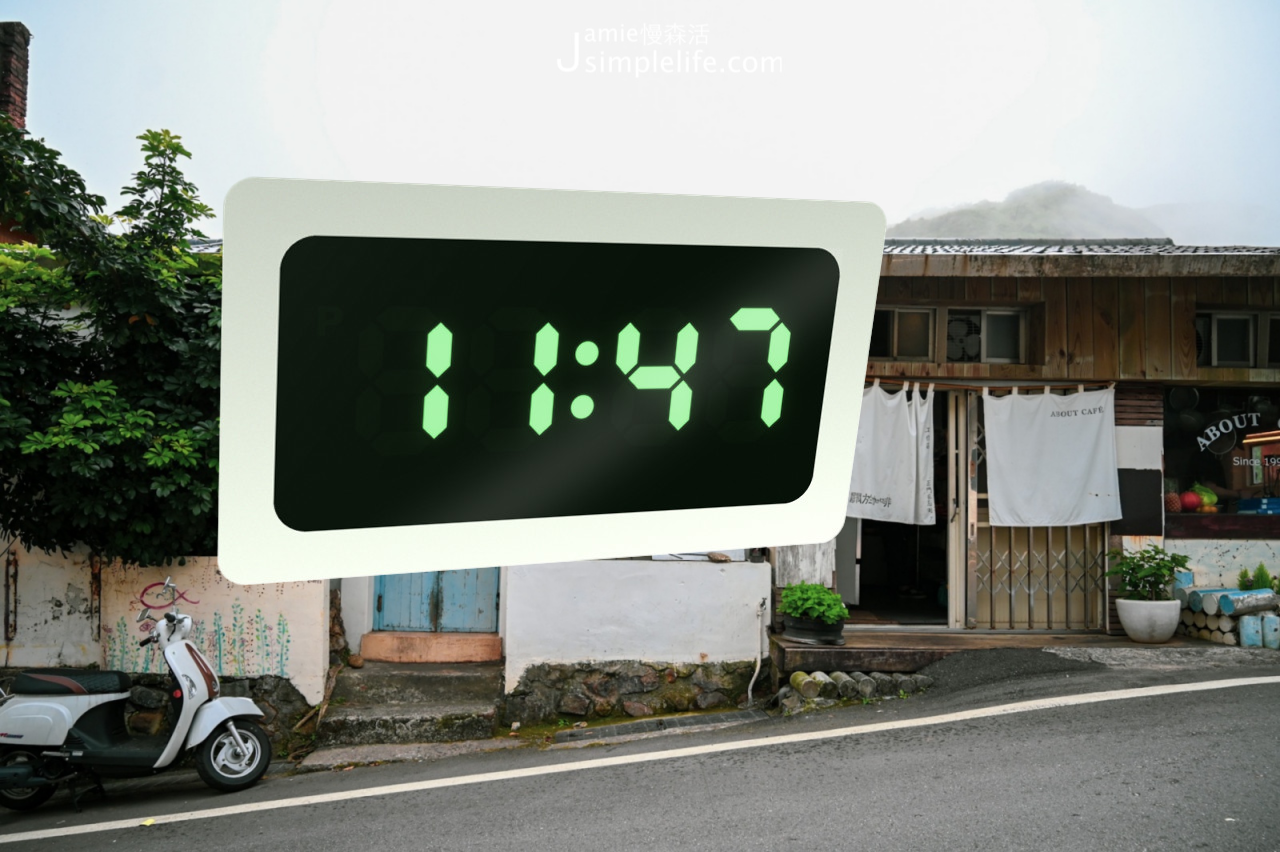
11:47
